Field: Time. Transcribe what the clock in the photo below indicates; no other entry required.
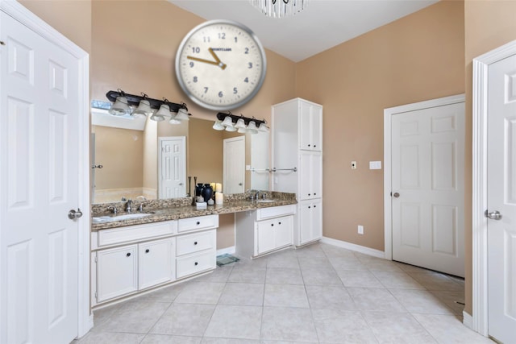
10:47
